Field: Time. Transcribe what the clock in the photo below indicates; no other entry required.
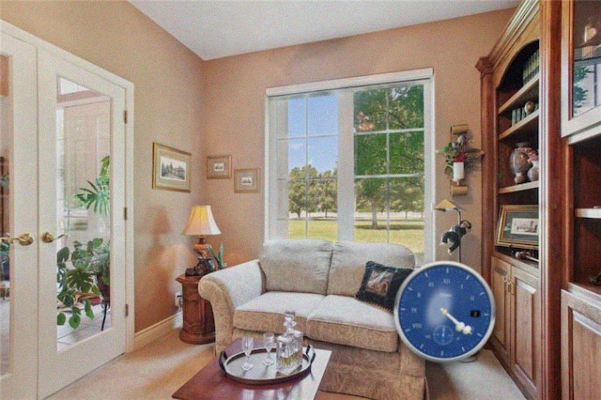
4:21
